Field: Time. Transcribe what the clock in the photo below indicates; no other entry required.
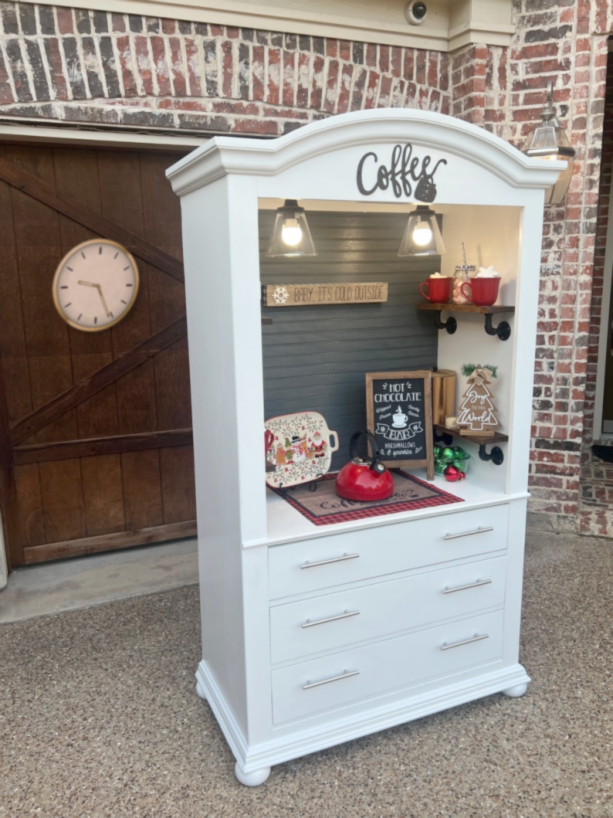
9:26
